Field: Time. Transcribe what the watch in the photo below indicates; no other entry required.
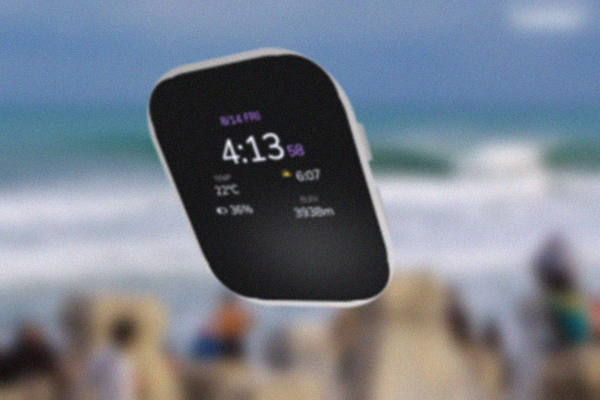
4:13
